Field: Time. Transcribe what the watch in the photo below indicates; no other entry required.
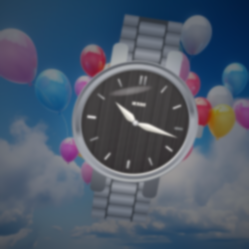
10:17
